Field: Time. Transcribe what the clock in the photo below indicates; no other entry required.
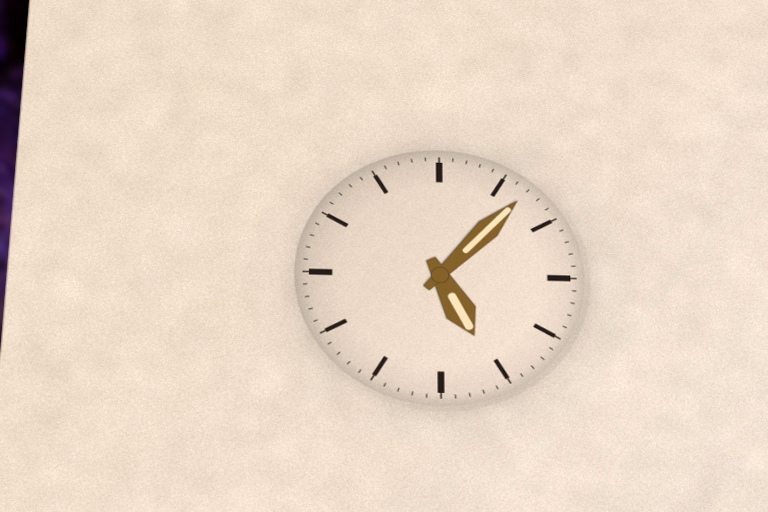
5:07
